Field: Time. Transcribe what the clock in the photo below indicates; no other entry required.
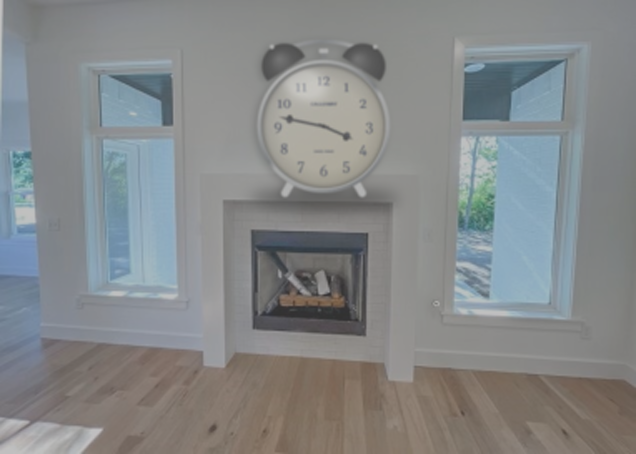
3:47
